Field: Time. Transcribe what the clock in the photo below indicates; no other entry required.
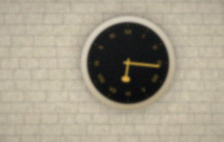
6:16
